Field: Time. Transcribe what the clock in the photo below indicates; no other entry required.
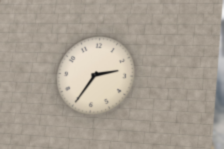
2:35
